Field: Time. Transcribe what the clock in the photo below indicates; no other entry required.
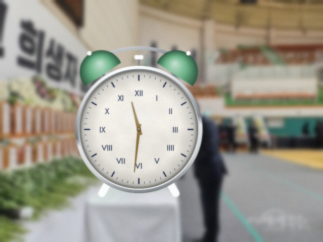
11:31
